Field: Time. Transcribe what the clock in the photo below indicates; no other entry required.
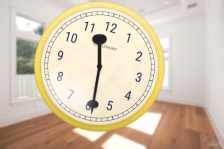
11:29
